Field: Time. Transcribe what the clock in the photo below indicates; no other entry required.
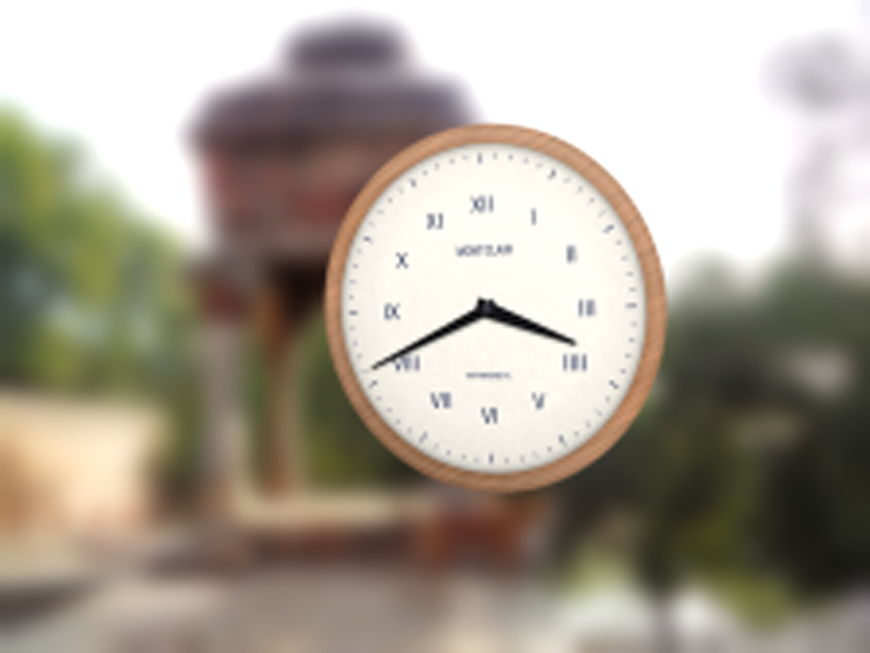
3:41
